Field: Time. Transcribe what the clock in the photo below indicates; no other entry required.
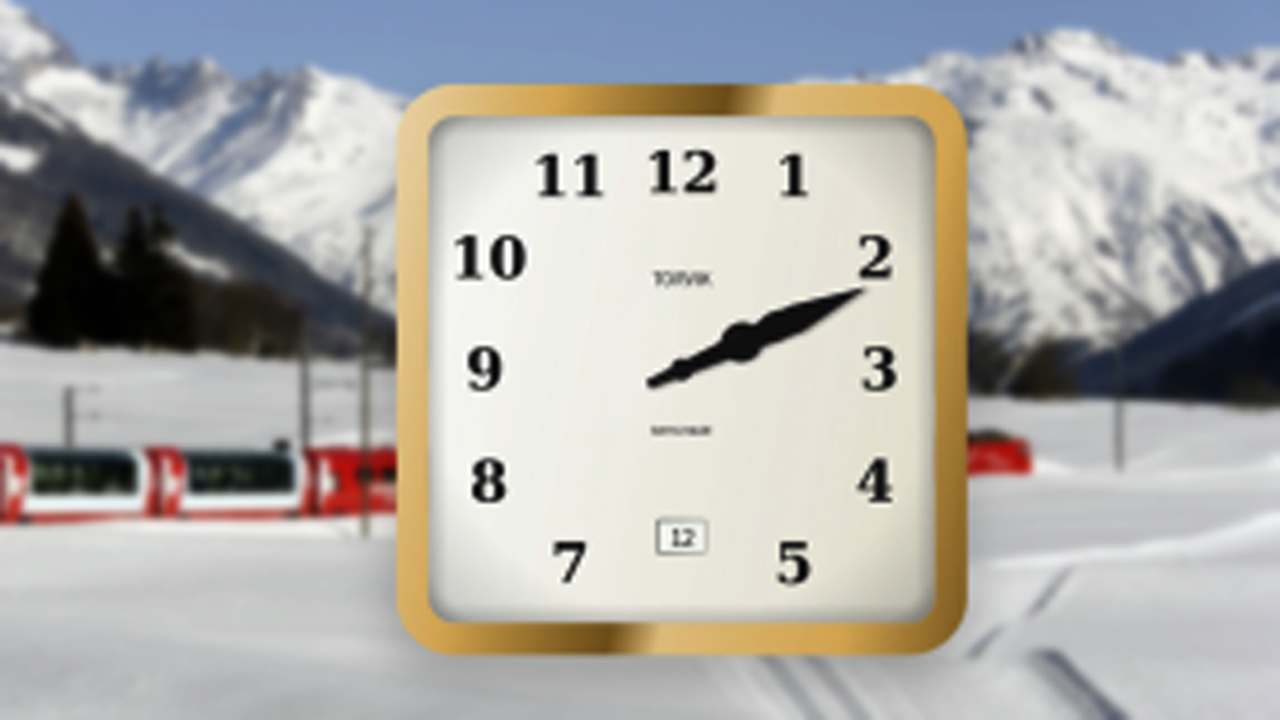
2:11
